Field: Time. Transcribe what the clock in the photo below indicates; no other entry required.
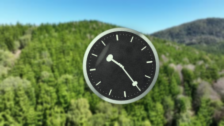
10:25
